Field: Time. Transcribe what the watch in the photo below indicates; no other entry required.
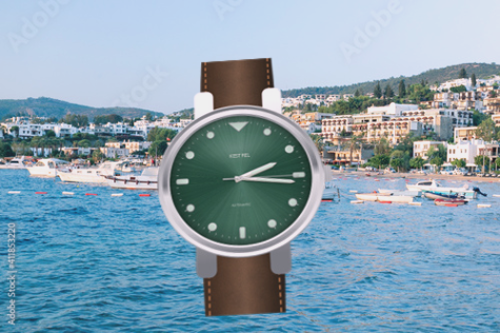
2:16:15
